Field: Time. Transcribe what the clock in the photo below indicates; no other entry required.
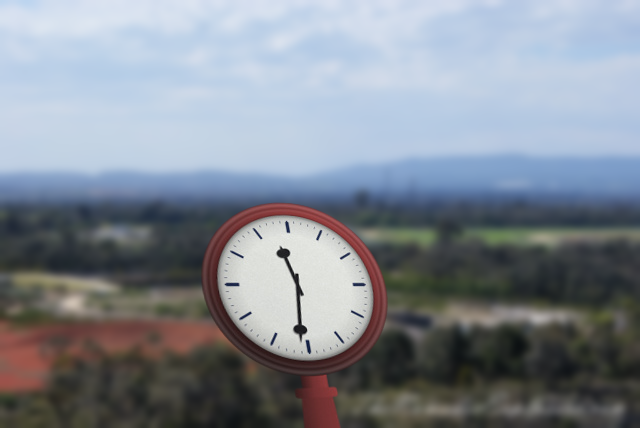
11:31
